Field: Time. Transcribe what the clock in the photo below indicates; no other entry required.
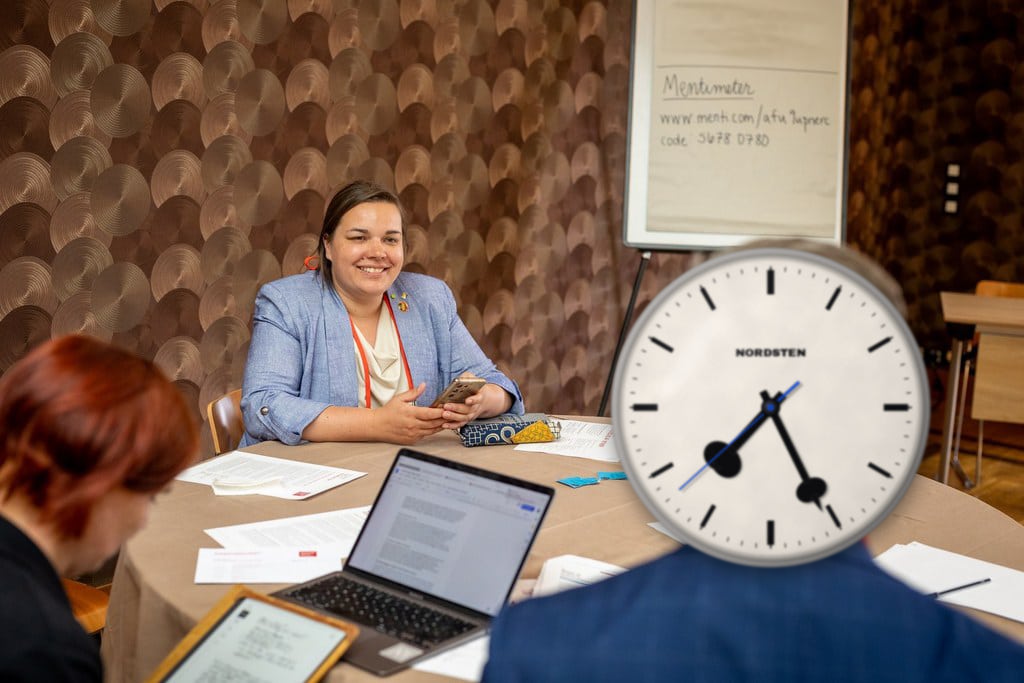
7:25:38
